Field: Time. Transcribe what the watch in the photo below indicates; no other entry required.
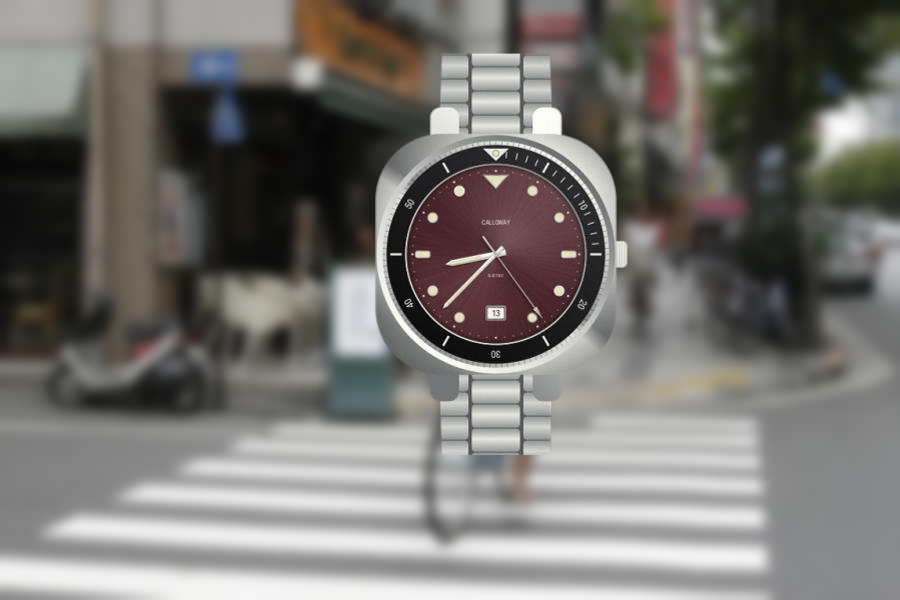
8:37:24
